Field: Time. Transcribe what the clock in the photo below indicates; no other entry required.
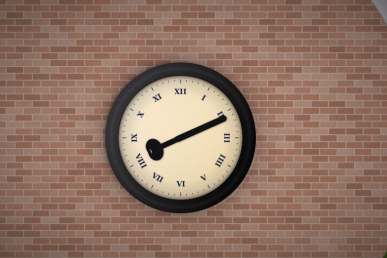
8:11
